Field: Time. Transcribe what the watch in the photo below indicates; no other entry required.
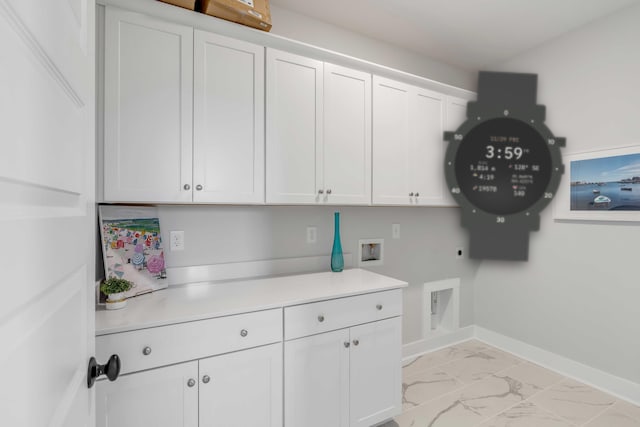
3:59
